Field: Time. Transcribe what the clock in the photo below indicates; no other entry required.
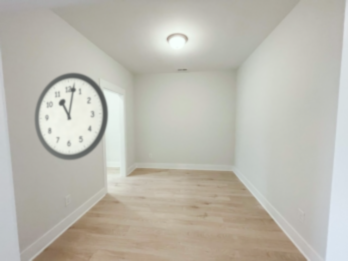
11:02
